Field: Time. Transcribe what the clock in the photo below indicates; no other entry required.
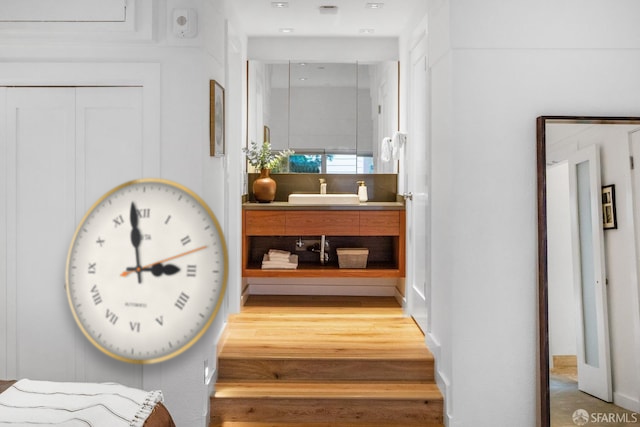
2:58:12
